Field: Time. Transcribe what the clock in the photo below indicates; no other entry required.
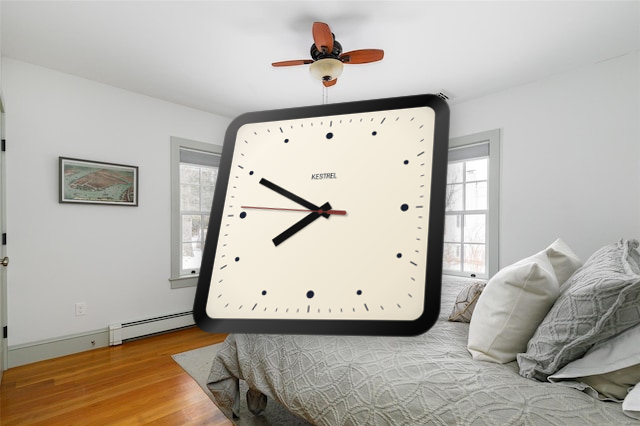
7:49:46
